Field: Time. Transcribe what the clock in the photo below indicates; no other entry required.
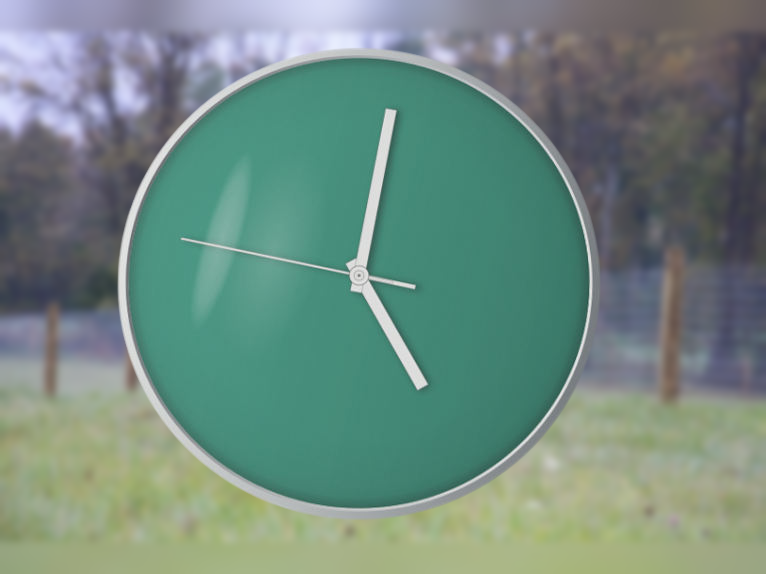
5:01:47
